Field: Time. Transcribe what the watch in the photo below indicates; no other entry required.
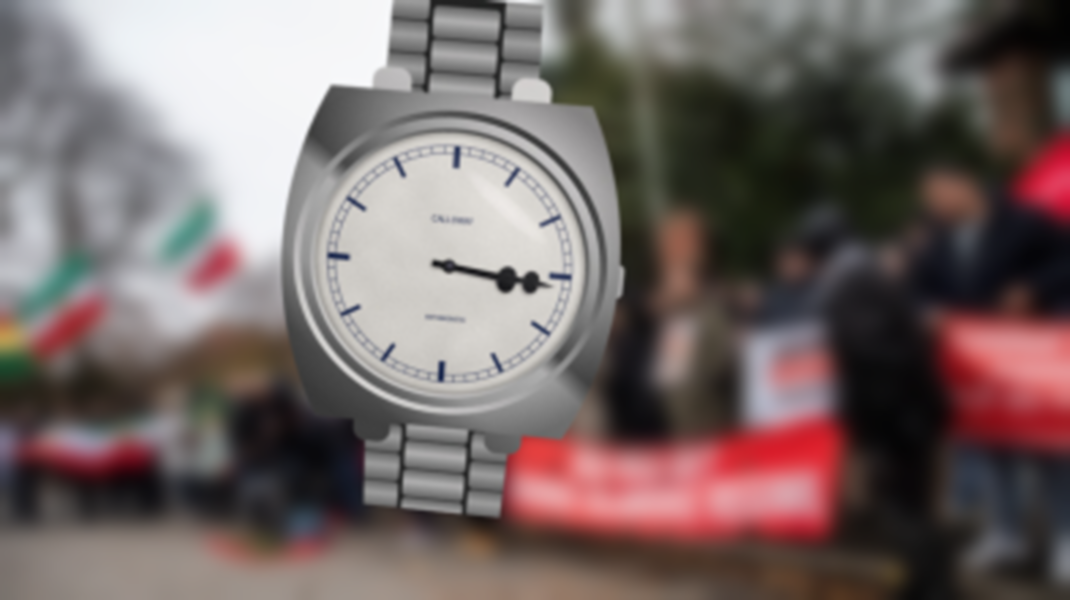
3:16
